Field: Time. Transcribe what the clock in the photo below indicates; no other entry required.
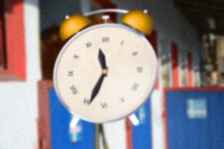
11:34
